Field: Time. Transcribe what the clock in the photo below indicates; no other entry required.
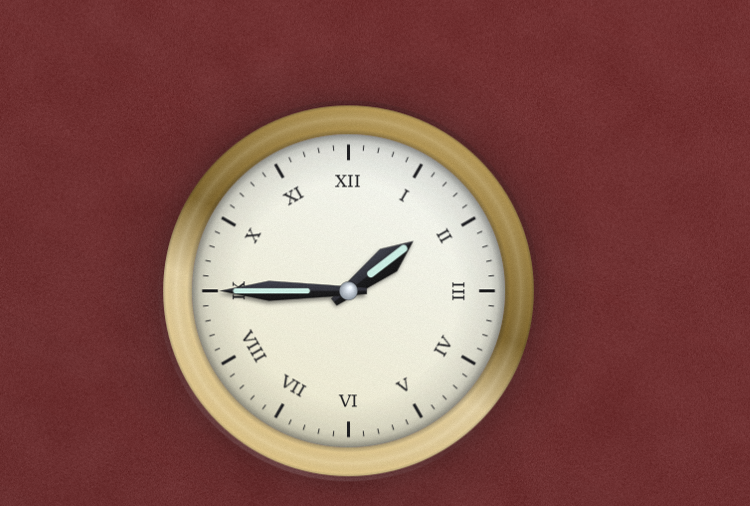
1:45
